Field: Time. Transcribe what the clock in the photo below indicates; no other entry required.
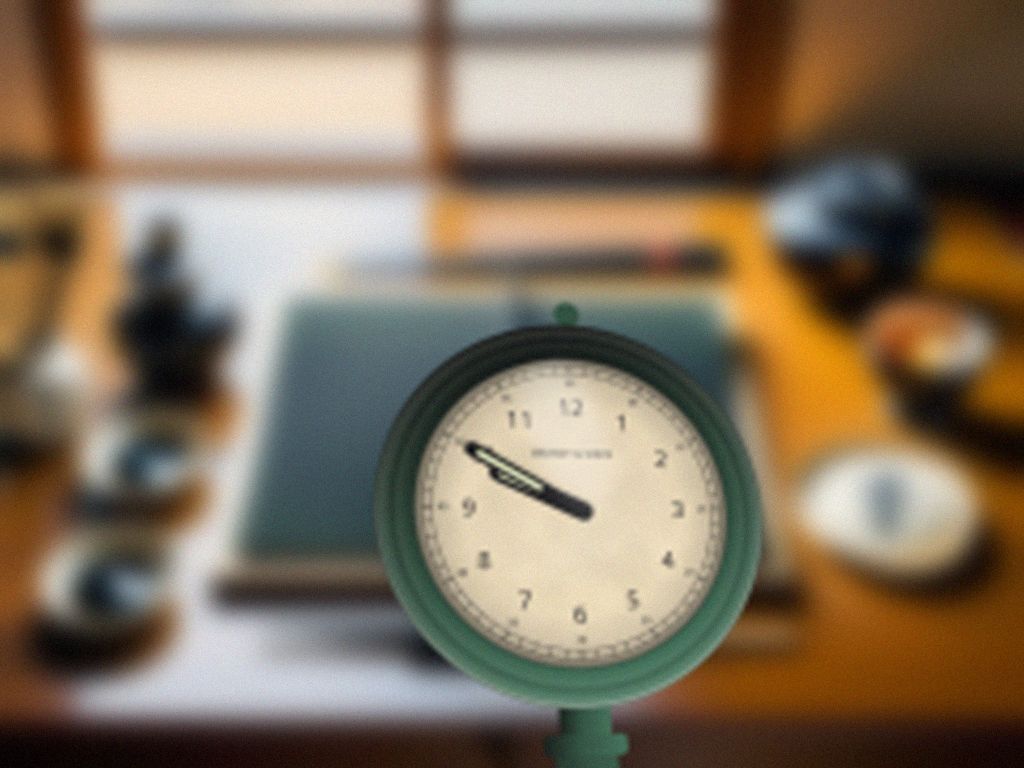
9:50
